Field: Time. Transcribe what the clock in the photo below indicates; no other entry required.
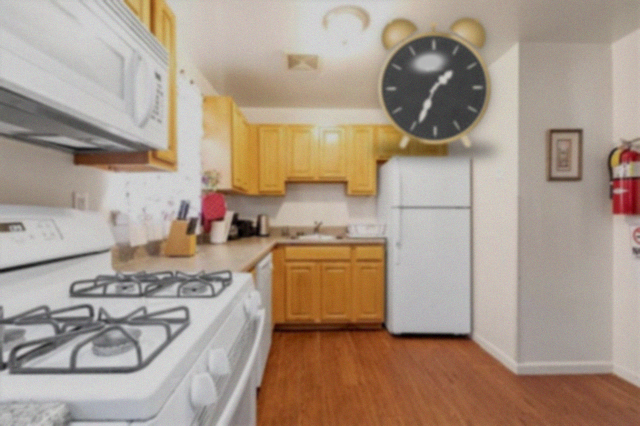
1:34
